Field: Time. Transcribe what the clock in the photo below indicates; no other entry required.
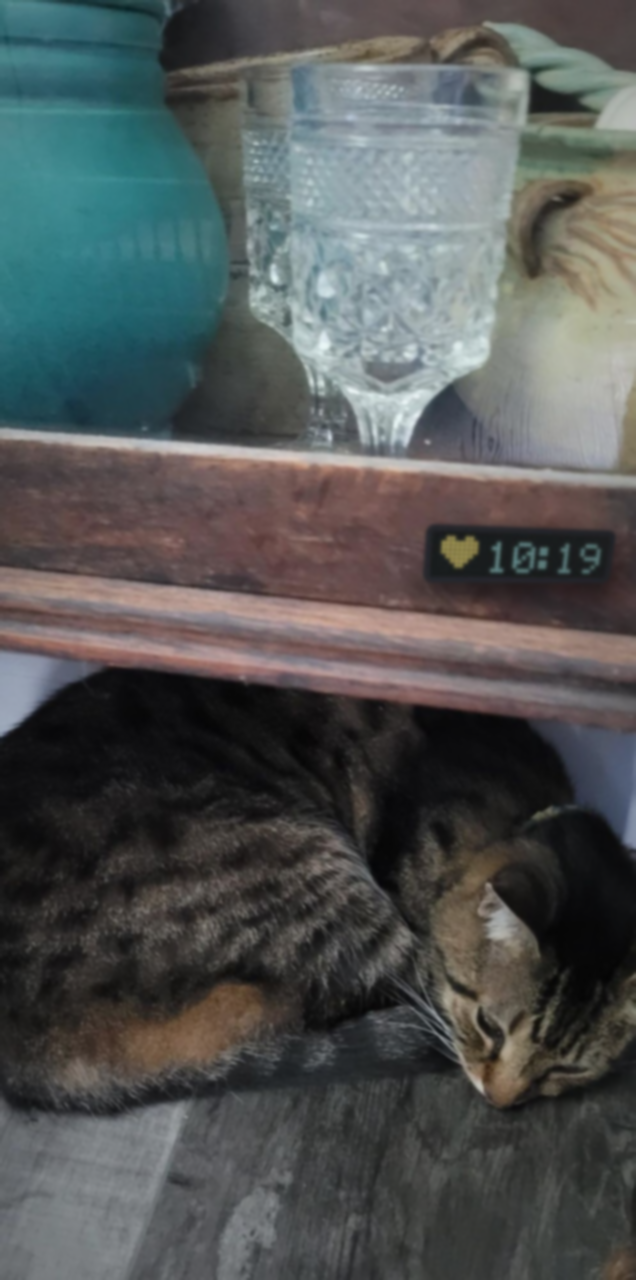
10:19
